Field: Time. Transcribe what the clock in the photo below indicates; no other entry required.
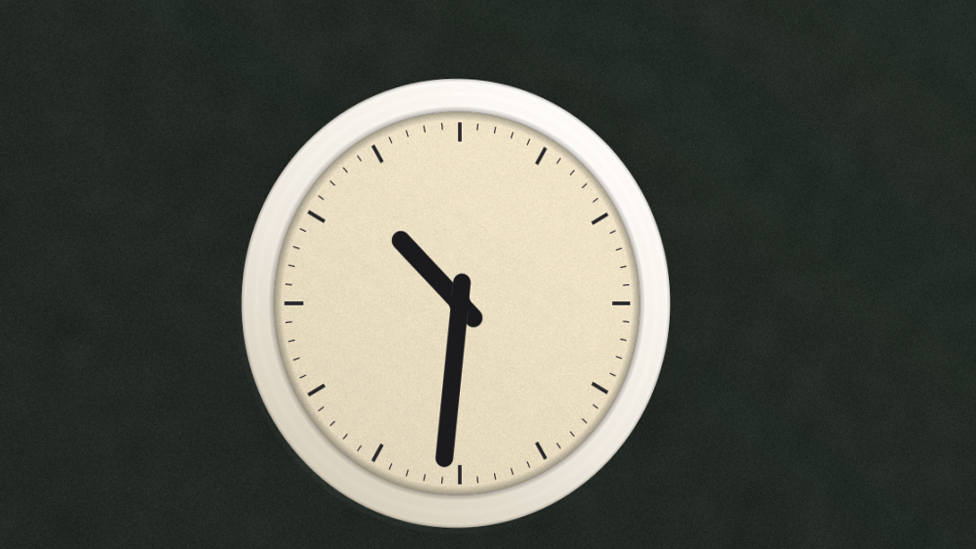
10:31
